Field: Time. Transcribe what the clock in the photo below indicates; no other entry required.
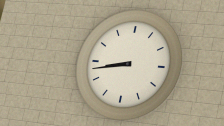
8:43
